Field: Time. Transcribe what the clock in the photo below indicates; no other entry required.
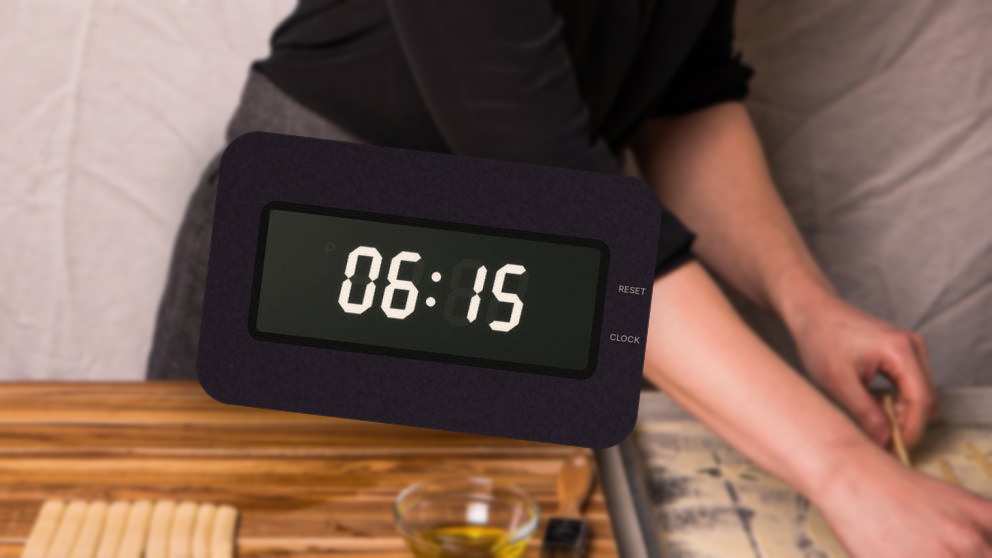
6:15
